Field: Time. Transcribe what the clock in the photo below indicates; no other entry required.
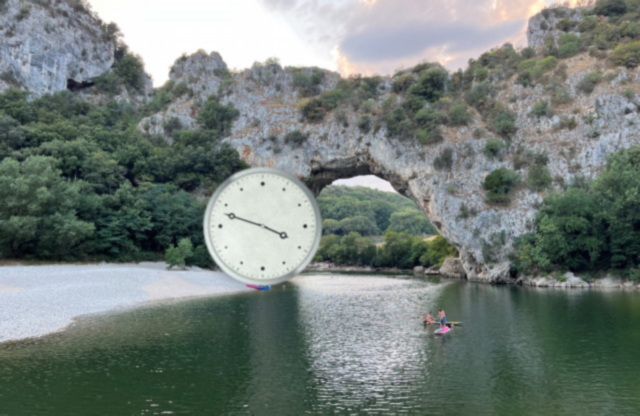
3:48
